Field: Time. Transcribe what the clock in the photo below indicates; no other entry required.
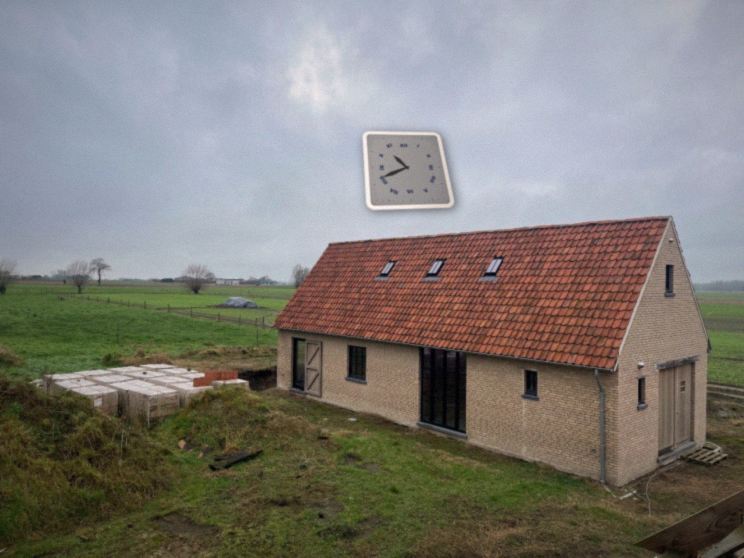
10:41
